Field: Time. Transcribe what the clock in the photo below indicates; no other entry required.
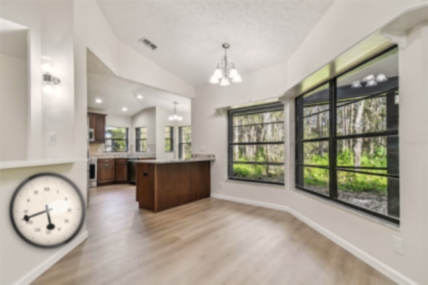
5:42
